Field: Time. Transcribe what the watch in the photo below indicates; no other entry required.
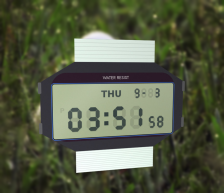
3:51:58
